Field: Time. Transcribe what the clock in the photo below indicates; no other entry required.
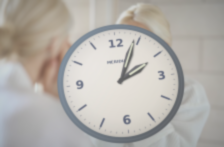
2:04
